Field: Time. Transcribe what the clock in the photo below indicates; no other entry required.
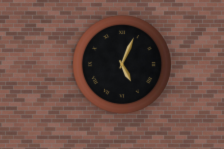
5:04
